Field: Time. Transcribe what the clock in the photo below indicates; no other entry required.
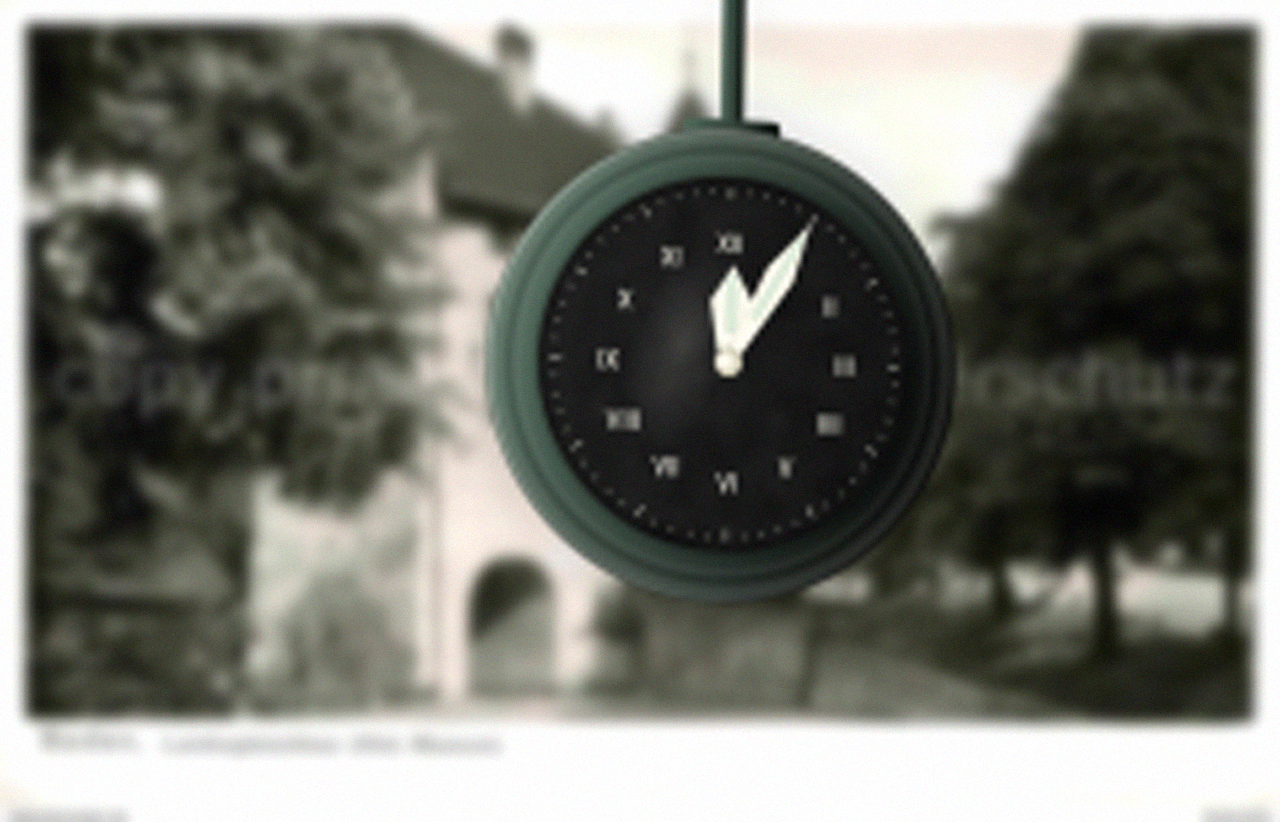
12:05
